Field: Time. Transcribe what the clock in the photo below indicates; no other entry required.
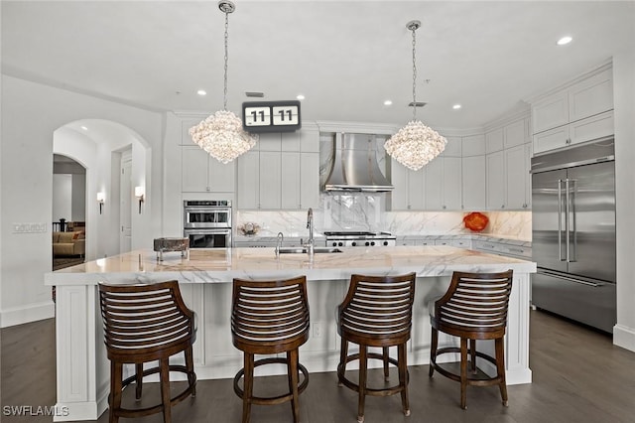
11:11
